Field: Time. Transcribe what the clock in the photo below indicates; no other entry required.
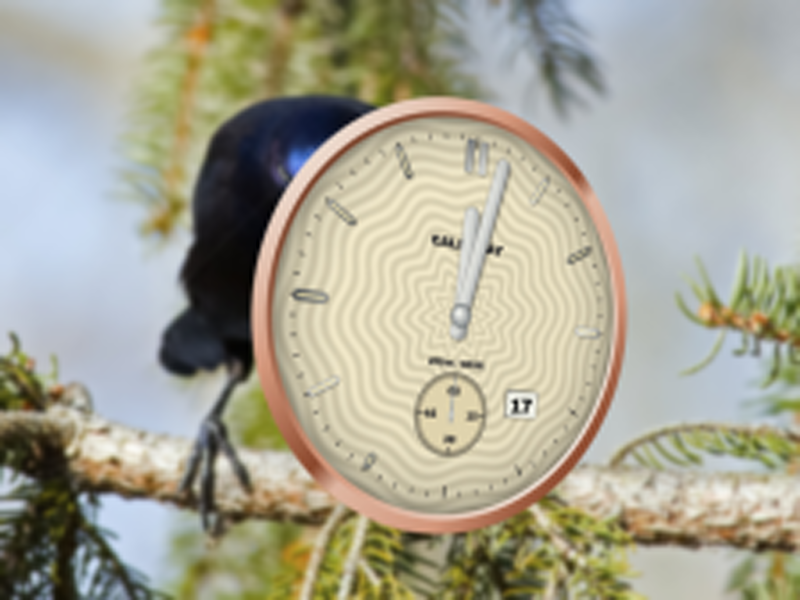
12:02
